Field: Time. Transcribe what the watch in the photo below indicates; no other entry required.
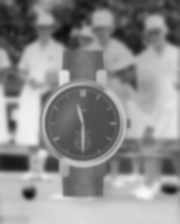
11:30
